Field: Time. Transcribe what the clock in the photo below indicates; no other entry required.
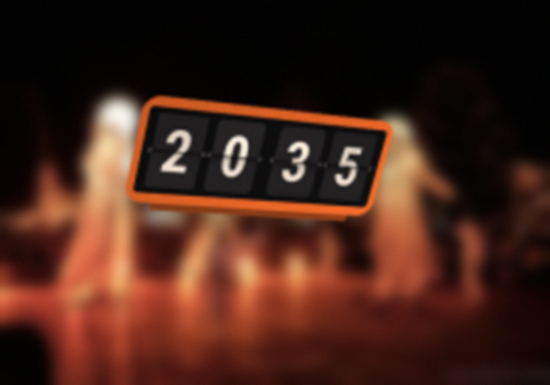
20:35
